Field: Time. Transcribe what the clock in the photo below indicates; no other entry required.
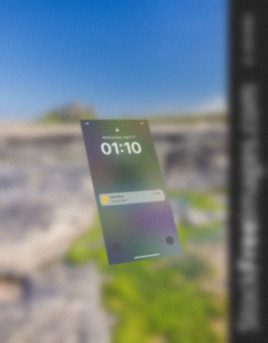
1:10
